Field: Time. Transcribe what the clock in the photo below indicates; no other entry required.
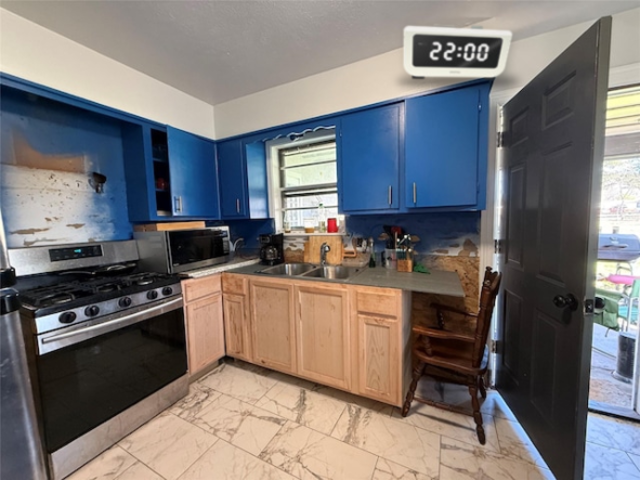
22:00
